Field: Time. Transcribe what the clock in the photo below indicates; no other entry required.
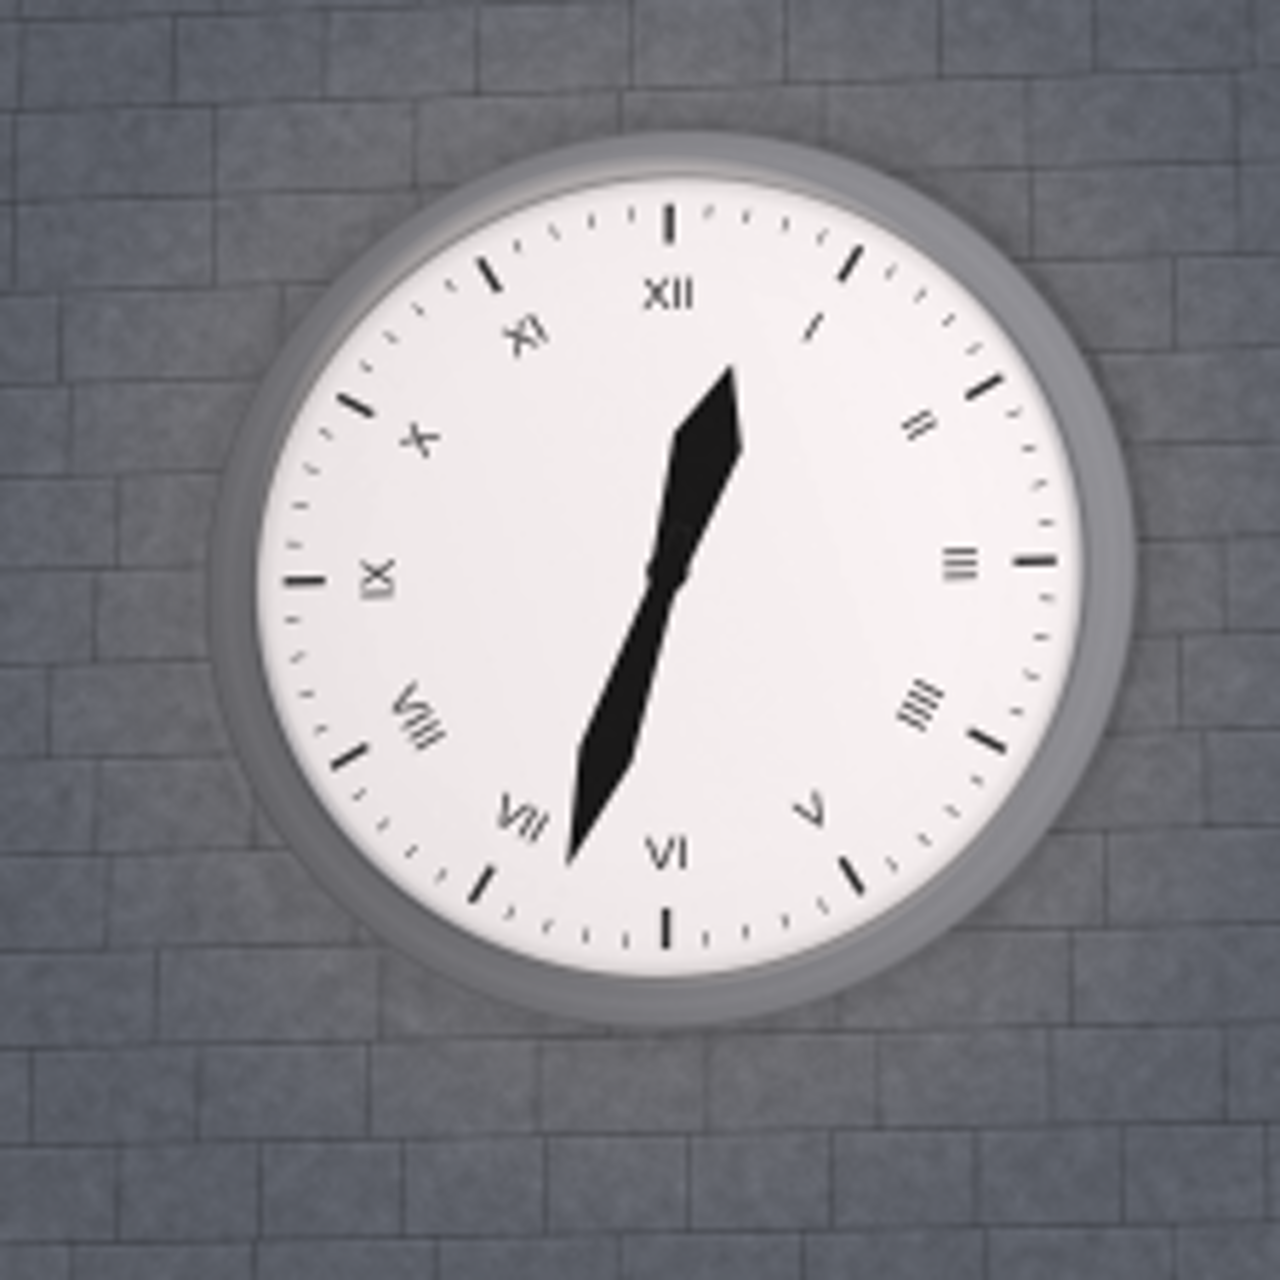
12:33
